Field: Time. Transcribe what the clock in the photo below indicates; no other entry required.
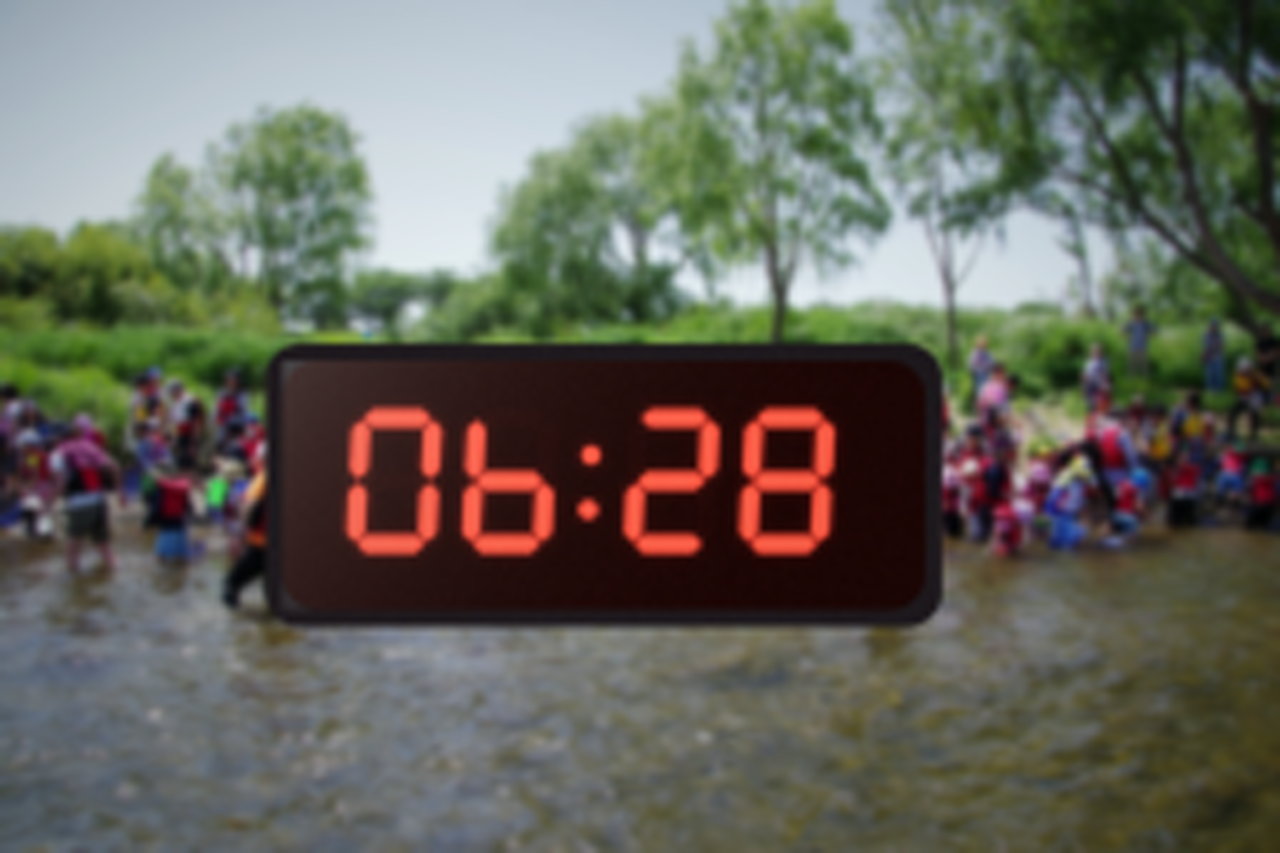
6:28
